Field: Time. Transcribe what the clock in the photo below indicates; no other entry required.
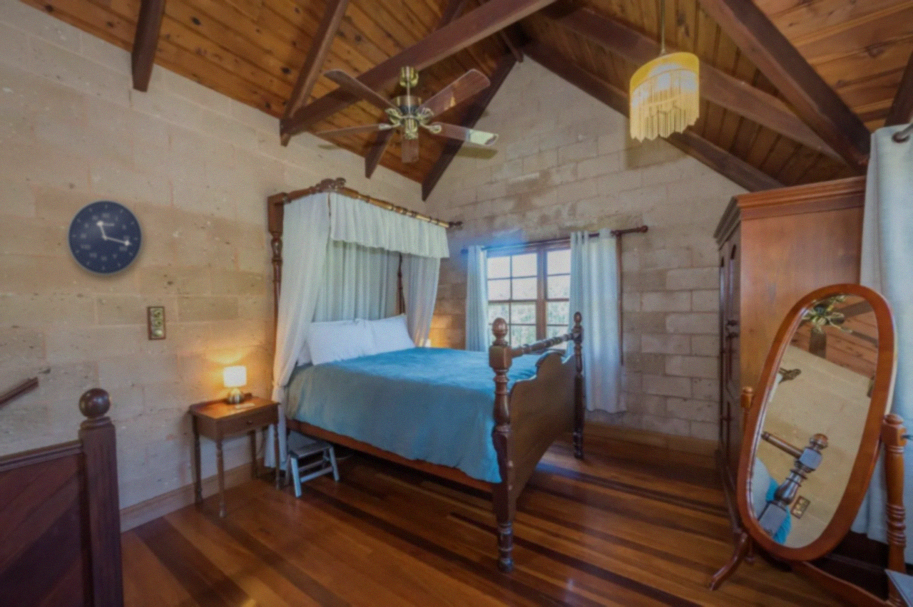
11:17
